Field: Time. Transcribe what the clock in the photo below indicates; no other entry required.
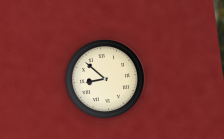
8:53
